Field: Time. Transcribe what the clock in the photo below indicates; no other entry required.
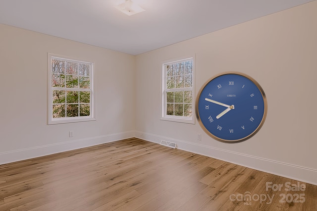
7:48
